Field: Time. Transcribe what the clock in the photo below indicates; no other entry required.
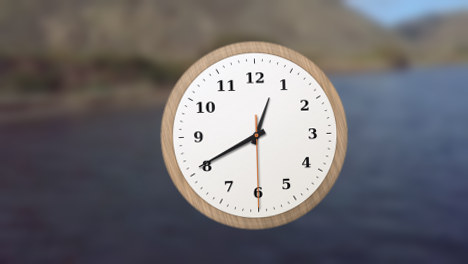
12:40:30
